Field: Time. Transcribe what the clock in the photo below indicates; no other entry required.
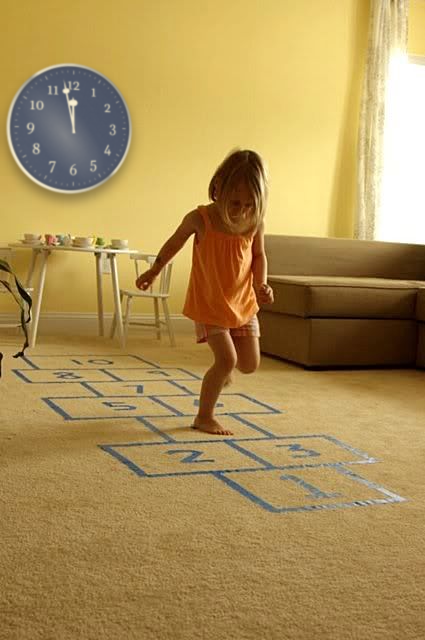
11:58
